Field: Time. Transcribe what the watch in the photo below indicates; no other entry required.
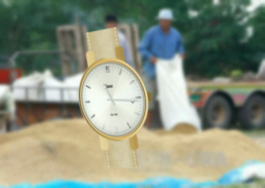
11:16
